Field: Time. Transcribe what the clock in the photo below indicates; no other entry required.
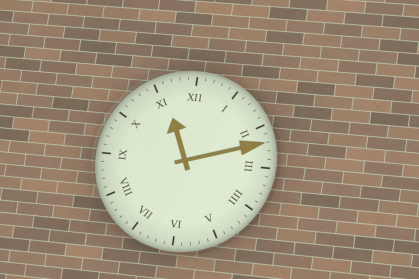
11:12
